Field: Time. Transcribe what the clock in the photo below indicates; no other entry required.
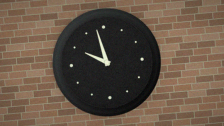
9:58
